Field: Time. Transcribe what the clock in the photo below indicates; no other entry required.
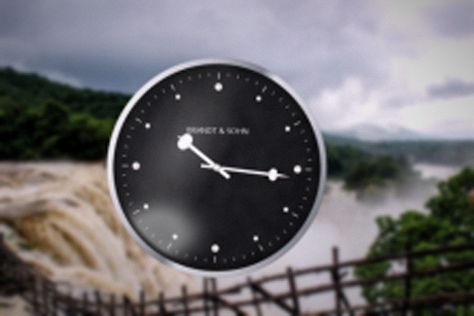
10:16
